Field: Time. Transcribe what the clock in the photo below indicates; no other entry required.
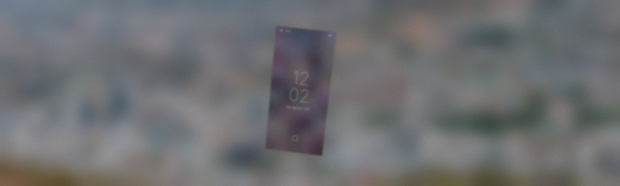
12:02
